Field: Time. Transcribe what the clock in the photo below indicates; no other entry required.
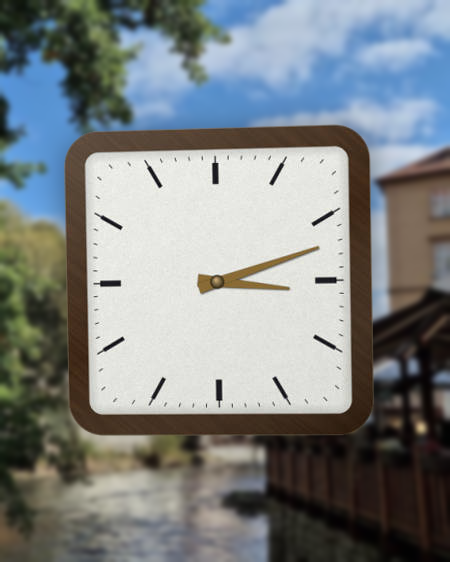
3:12
